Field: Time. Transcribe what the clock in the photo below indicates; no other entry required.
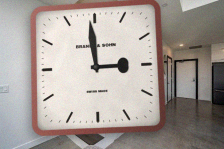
2:59
